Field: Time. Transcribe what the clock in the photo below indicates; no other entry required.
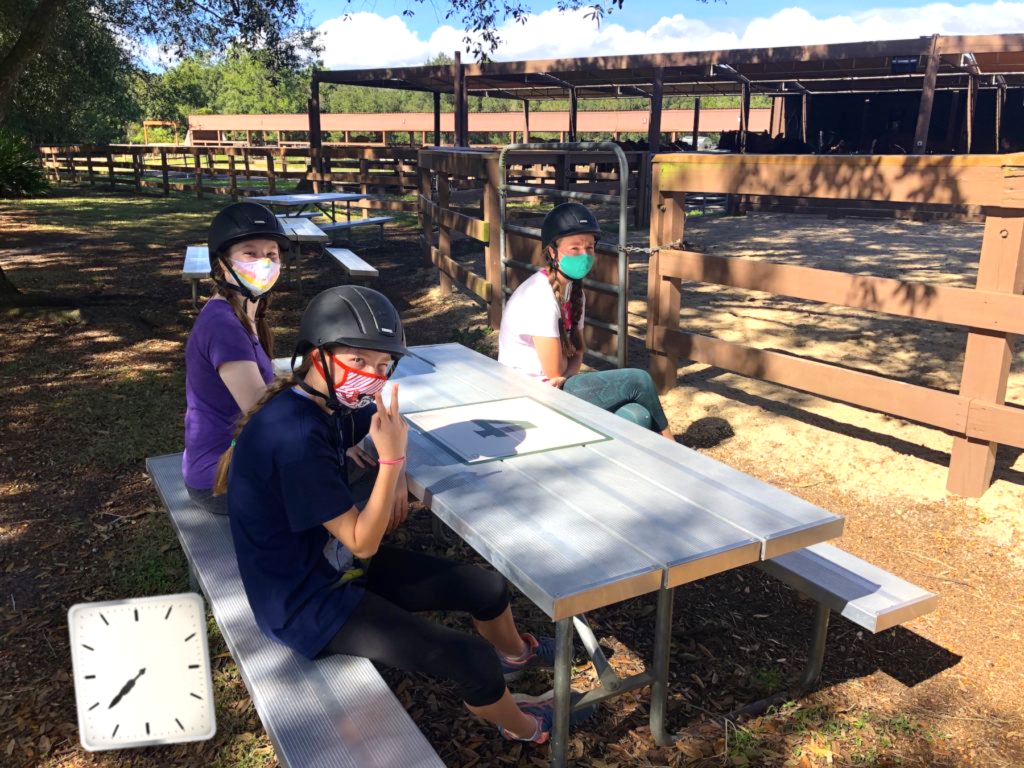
7:38
